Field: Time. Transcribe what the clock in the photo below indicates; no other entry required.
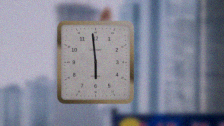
5:59
